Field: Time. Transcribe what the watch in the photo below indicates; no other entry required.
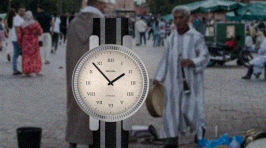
1:53
